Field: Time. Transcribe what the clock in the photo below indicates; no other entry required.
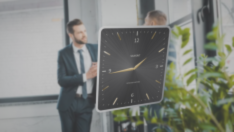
1:44
